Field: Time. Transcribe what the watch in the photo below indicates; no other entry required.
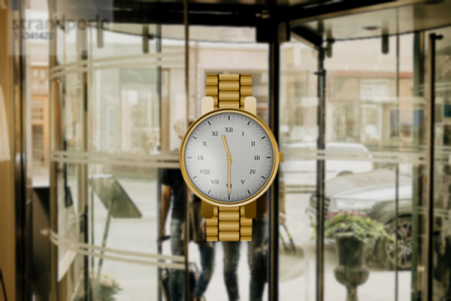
11:30
